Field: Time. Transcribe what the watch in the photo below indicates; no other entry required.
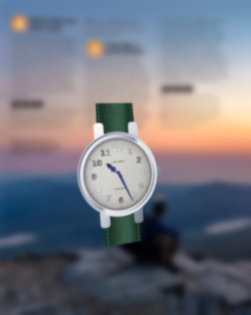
10:26
